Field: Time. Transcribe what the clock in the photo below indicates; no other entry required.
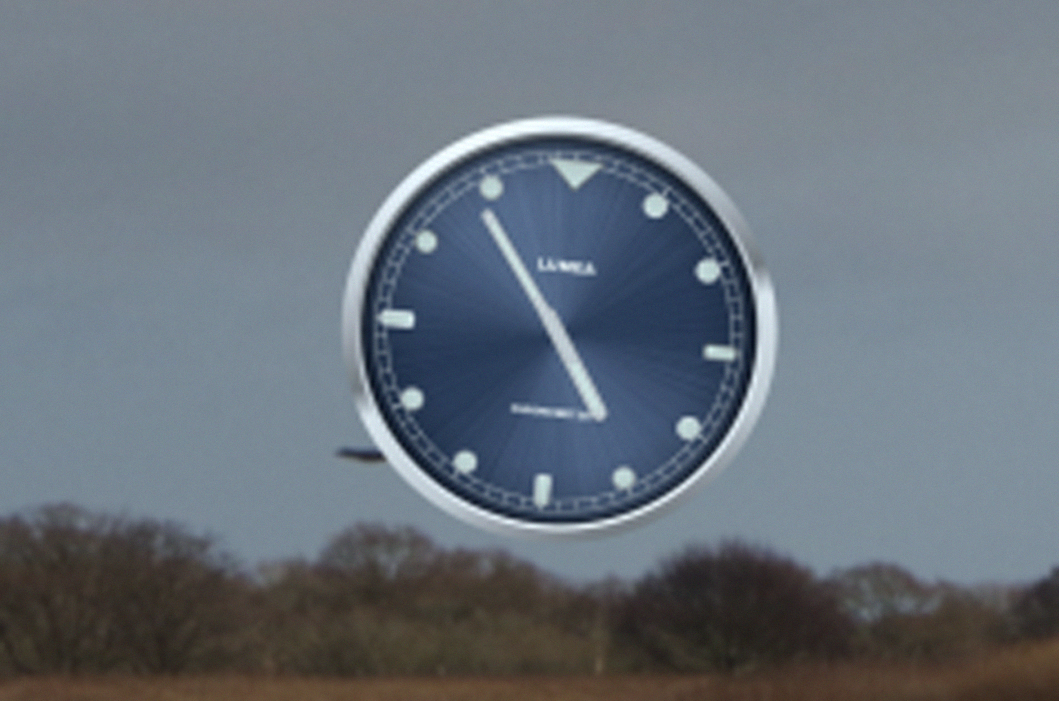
4:54
